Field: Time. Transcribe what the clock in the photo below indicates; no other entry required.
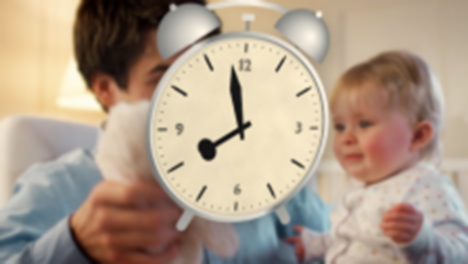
7:58
